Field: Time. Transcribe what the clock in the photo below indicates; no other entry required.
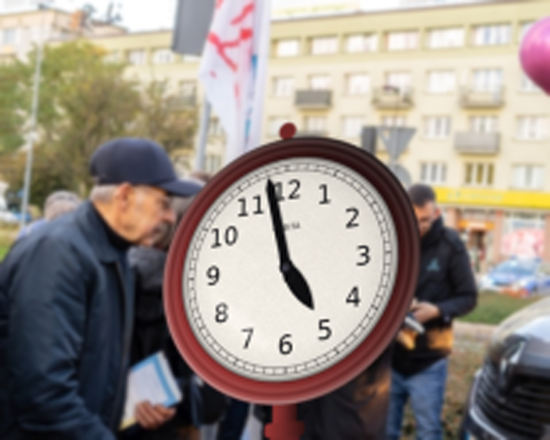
4:58
